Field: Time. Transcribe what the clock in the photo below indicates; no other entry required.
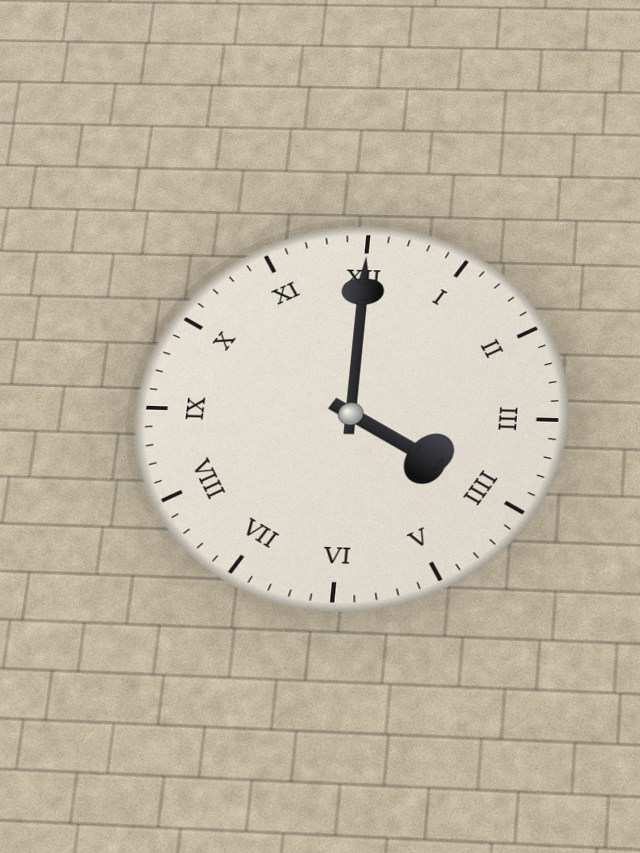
4:00
